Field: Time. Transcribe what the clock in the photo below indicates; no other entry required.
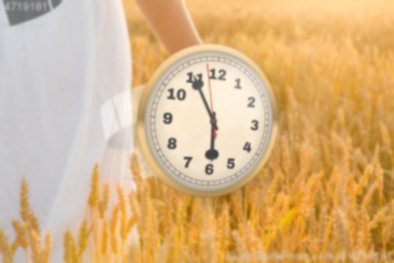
5:54:58
